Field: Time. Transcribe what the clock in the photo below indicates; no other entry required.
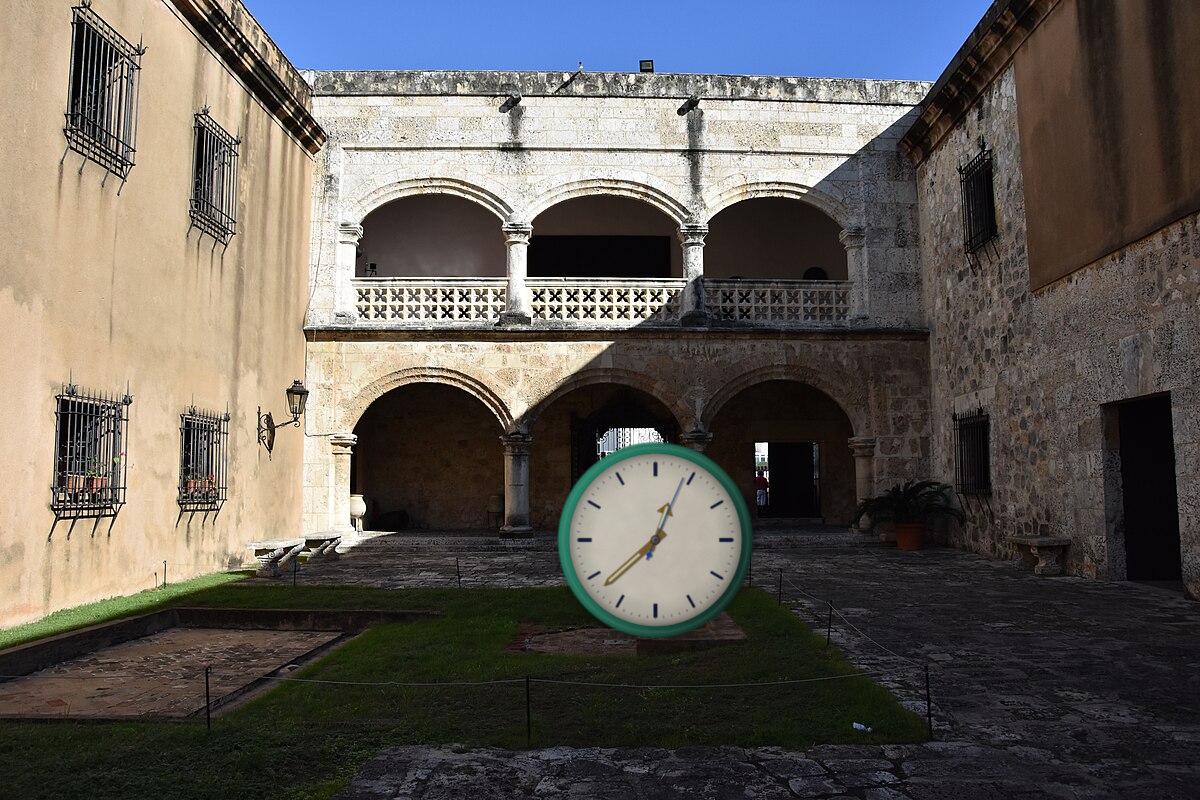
12:38:04
